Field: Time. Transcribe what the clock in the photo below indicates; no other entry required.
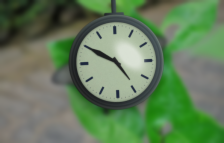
4:50
